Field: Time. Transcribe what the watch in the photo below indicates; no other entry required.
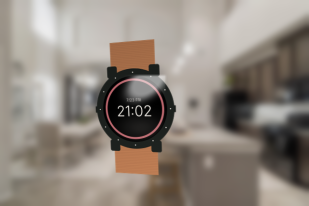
21:02
